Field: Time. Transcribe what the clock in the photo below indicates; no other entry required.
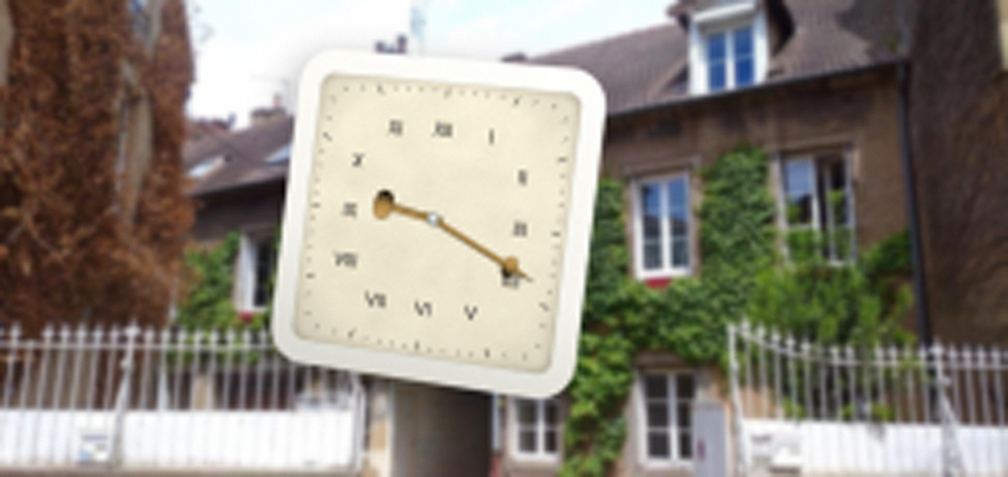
9:19
